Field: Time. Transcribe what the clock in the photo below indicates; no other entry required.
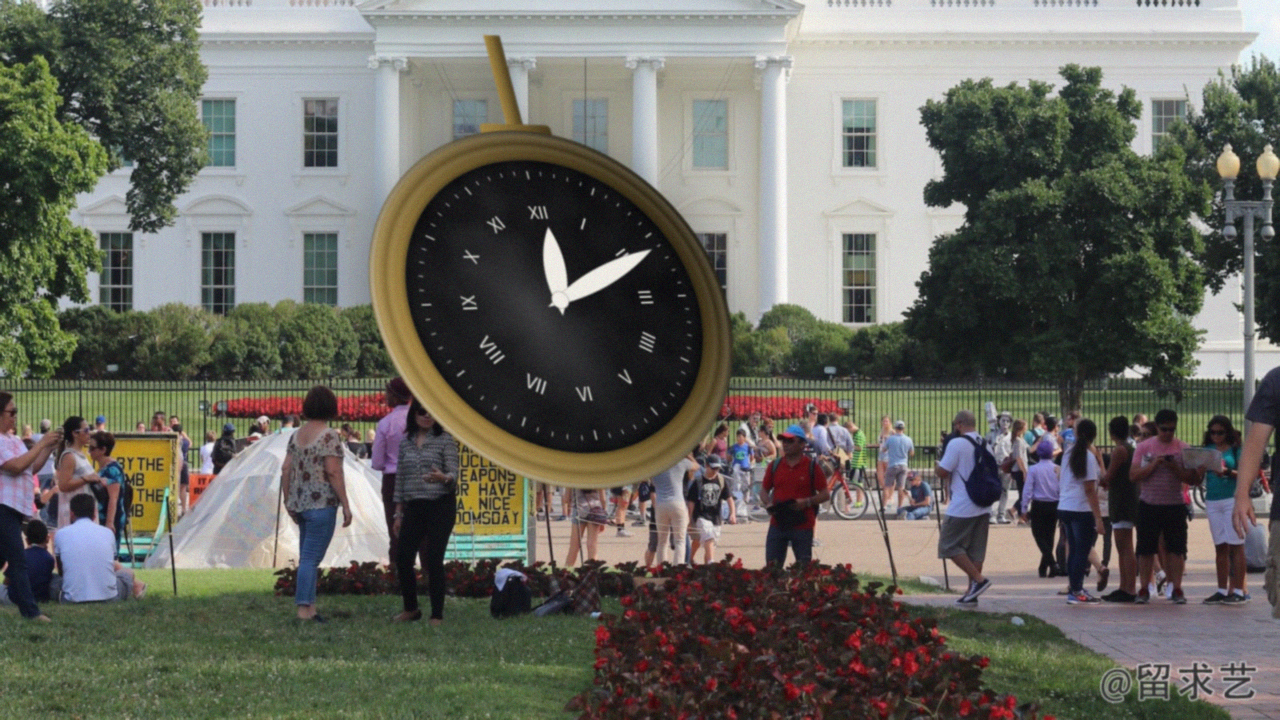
12:11
